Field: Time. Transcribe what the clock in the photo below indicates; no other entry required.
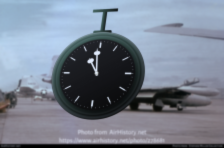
10:59
